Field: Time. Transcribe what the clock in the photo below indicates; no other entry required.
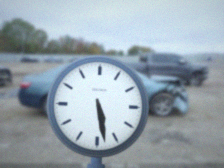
5:28
